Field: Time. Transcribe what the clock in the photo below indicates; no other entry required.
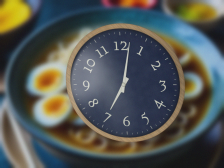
7:02
